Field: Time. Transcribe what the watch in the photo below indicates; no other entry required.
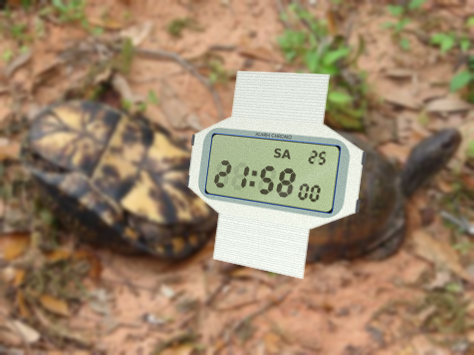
21:58:00
